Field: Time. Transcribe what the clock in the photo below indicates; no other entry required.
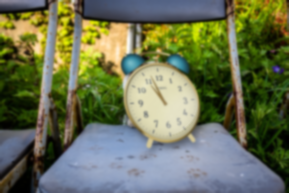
10:57
